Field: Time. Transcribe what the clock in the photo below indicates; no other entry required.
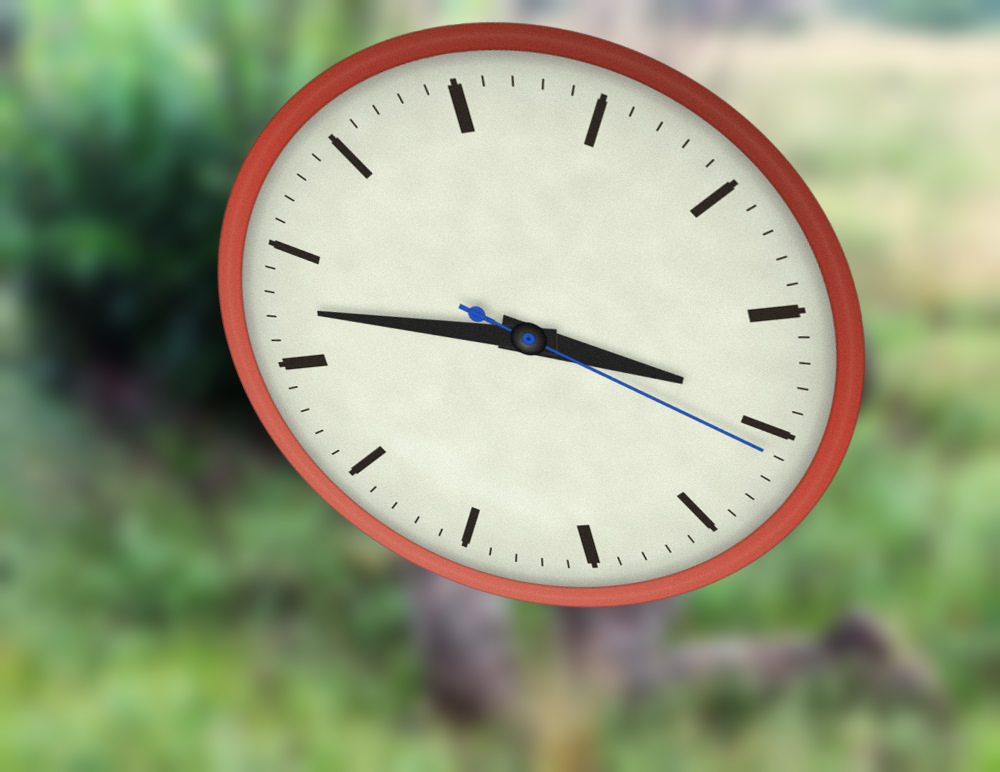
3:47:21
